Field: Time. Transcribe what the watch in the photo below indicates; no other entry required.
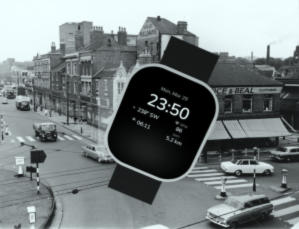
23:50
